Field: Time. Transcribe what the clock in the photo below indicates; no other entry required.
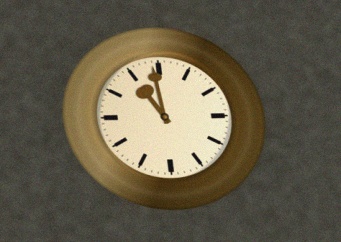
10:59
